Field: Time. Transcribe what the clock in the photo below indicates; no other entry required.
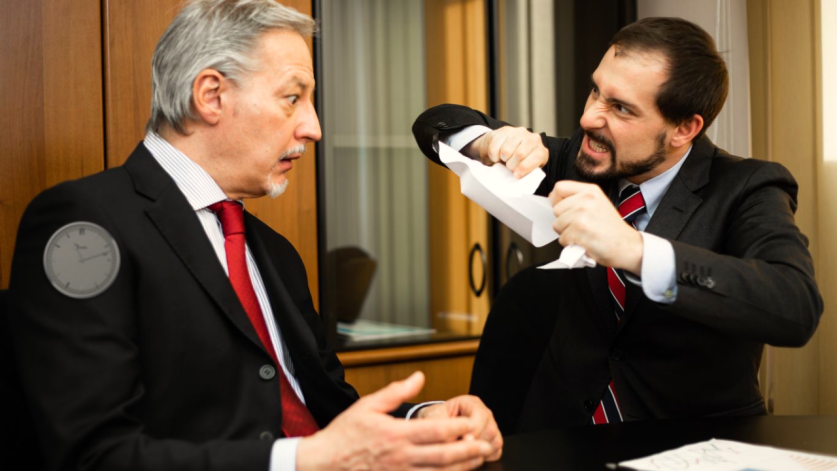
11:12
